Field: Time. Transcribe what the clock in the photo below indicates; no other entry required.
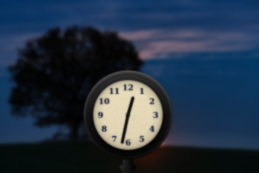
12:32
